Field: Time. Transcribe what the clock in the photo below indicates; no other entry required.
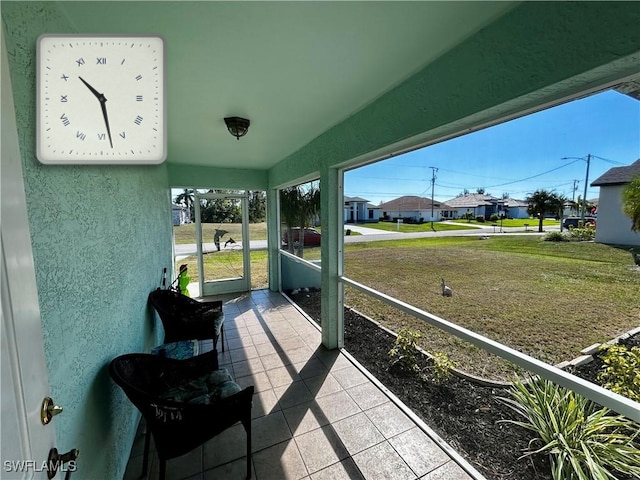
10:28
